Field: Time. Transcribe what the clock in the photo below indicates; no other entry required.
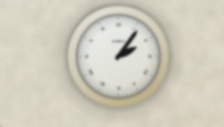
2:06
